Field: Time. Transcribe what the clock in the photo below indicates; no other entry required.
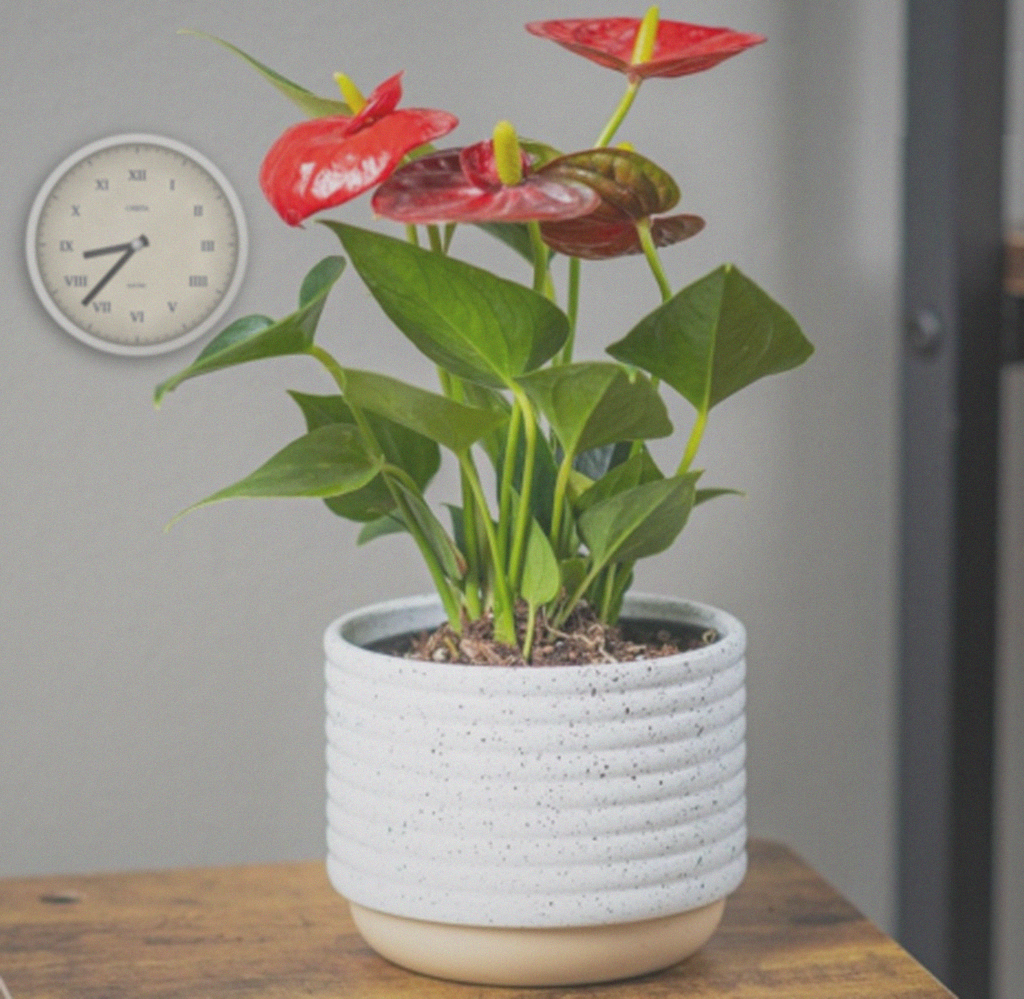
8:37
